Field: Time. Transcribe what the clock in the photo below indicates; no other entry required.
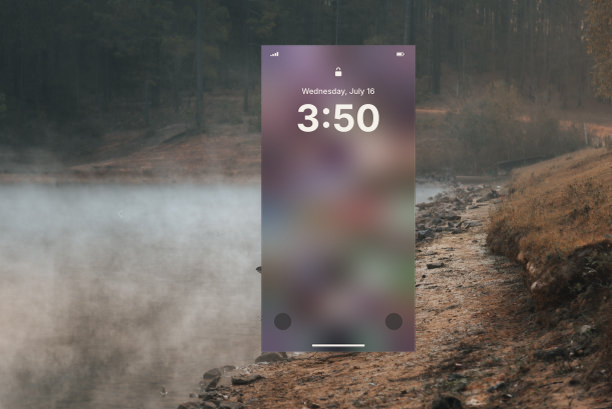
3:50
